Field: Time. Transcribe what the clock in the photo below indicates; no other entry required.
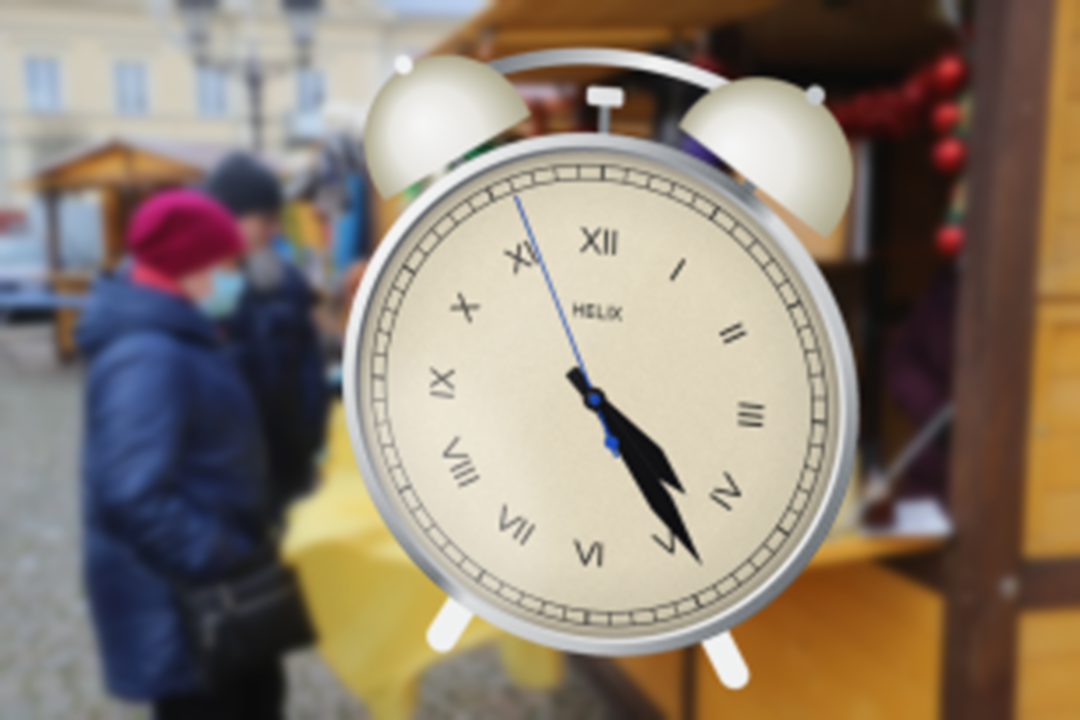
4:23:56
